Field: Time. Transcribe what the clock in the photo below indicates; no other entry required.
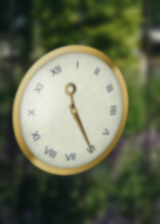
12:30
